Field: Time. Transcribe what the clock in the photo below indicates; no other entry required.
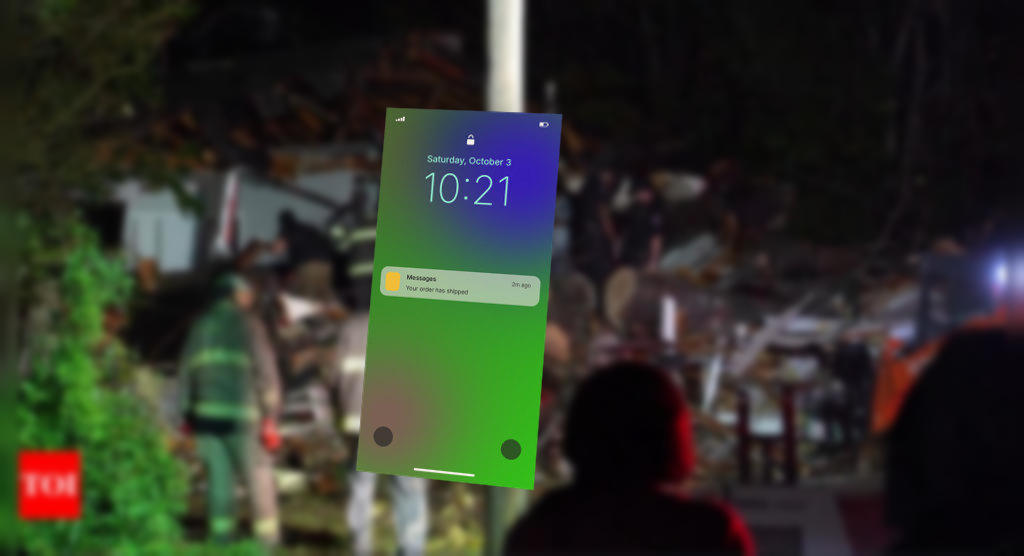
10:21
